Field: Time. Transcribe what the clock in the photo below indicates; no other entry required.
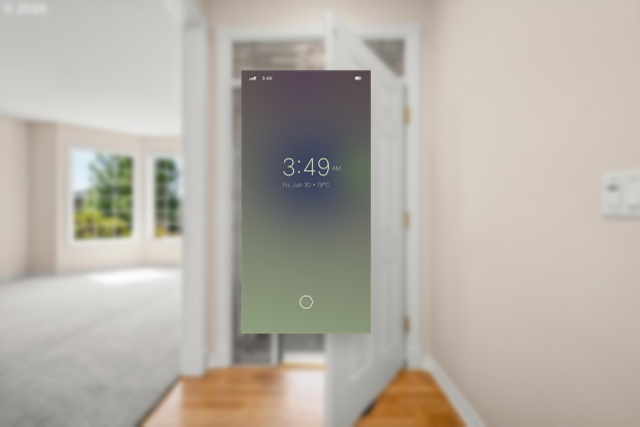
3:49
